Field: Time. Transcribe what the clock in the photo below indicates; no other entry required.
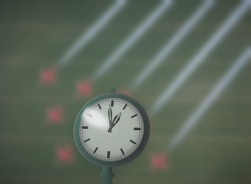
12:59
